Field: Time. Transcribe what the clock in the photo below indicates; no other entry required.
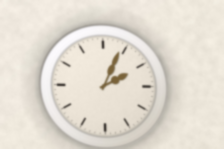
2:04
